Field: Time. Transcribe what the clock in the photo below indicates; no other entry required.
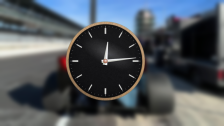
12:14
